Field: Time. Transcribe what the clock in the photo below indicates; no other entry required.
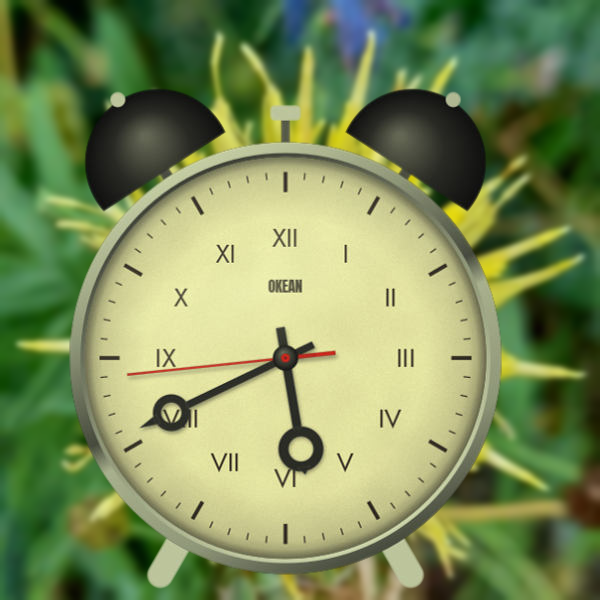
5:40:44
